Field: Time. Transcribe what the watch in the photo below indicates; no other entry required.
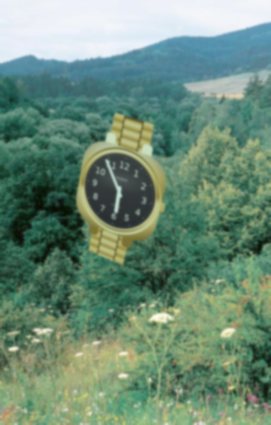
5:54
